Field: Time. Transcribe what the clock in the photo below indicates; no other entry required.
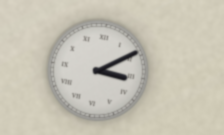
3:09
